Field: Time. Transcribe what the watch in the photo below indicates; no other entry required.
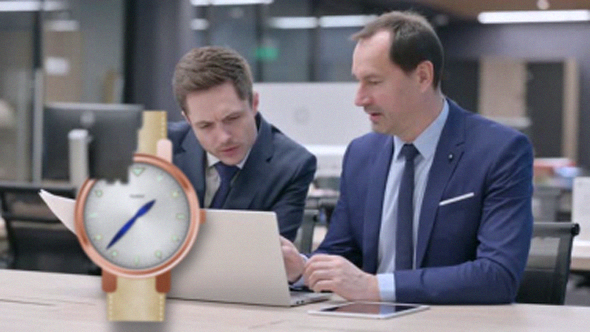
1:37
